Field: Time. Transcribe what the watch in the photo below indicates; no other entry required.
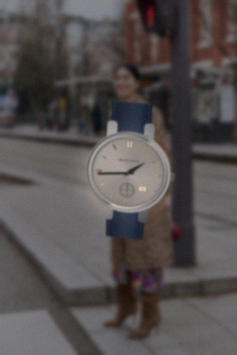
1:44
